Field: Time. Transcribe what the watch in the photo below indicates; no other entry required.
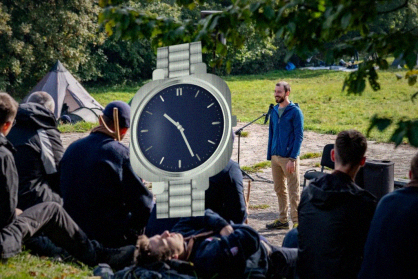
10:26
